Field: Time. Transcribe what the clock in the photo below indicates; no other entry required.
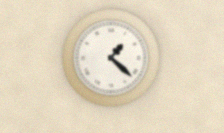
1:22
